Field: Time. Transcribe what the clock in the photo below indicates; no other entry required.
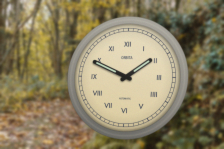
1:49
